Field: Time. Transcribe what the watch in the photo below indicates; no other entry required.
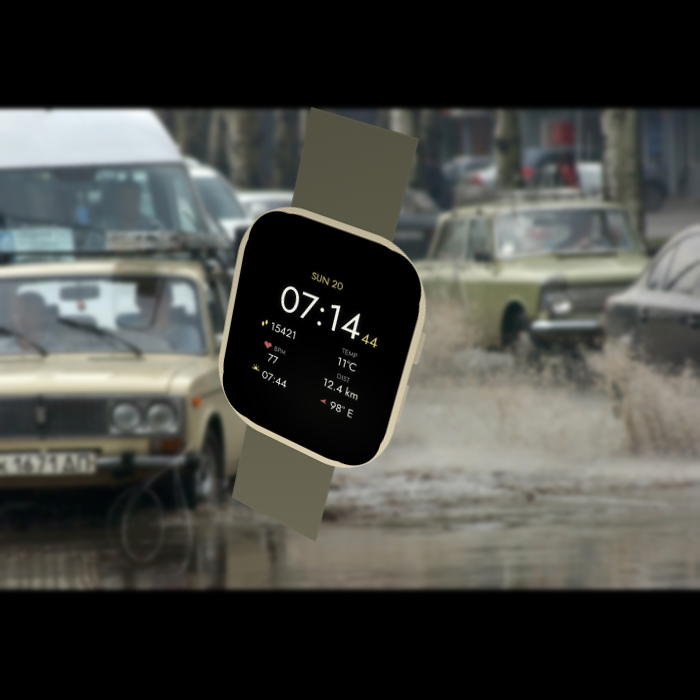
7:14:44
